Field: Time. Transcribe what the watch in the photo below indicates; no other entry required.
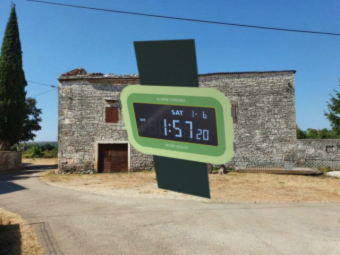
1:57:20
